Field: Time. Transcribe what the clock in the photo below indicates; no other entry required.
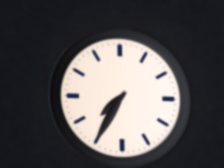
7:35
